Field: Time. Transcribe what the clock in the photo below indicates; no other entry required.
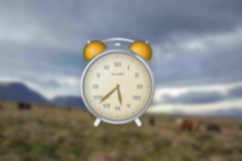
5:38
